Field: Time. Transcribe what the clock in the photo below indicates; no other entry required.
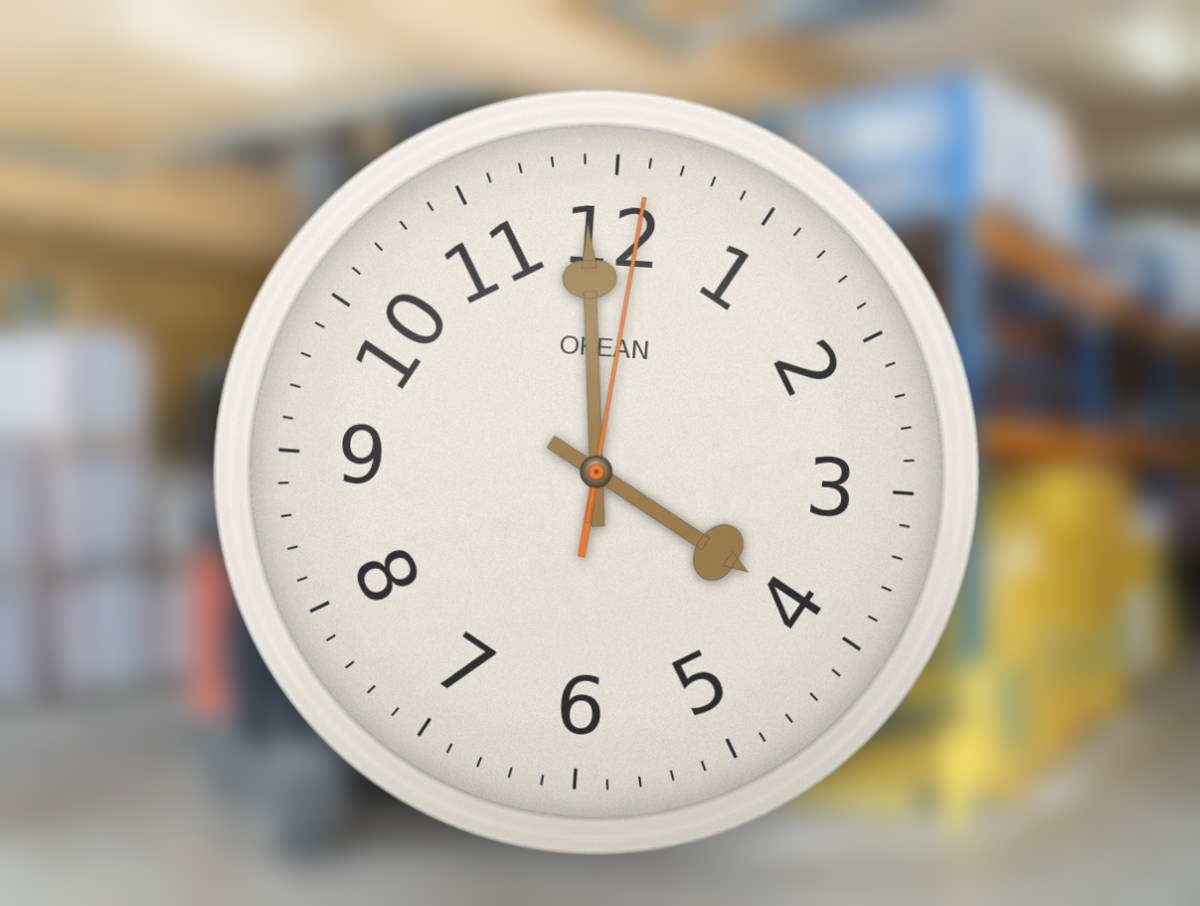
3:59:01
